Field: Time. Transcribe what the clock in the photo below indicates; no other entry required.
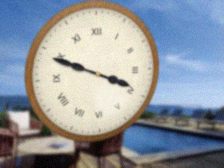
3:49
